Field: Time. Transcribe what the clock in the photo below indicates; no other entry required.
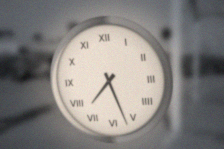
7:27
